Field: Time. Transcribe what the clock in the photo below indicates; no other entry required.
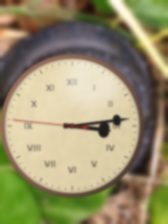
3:13:46
